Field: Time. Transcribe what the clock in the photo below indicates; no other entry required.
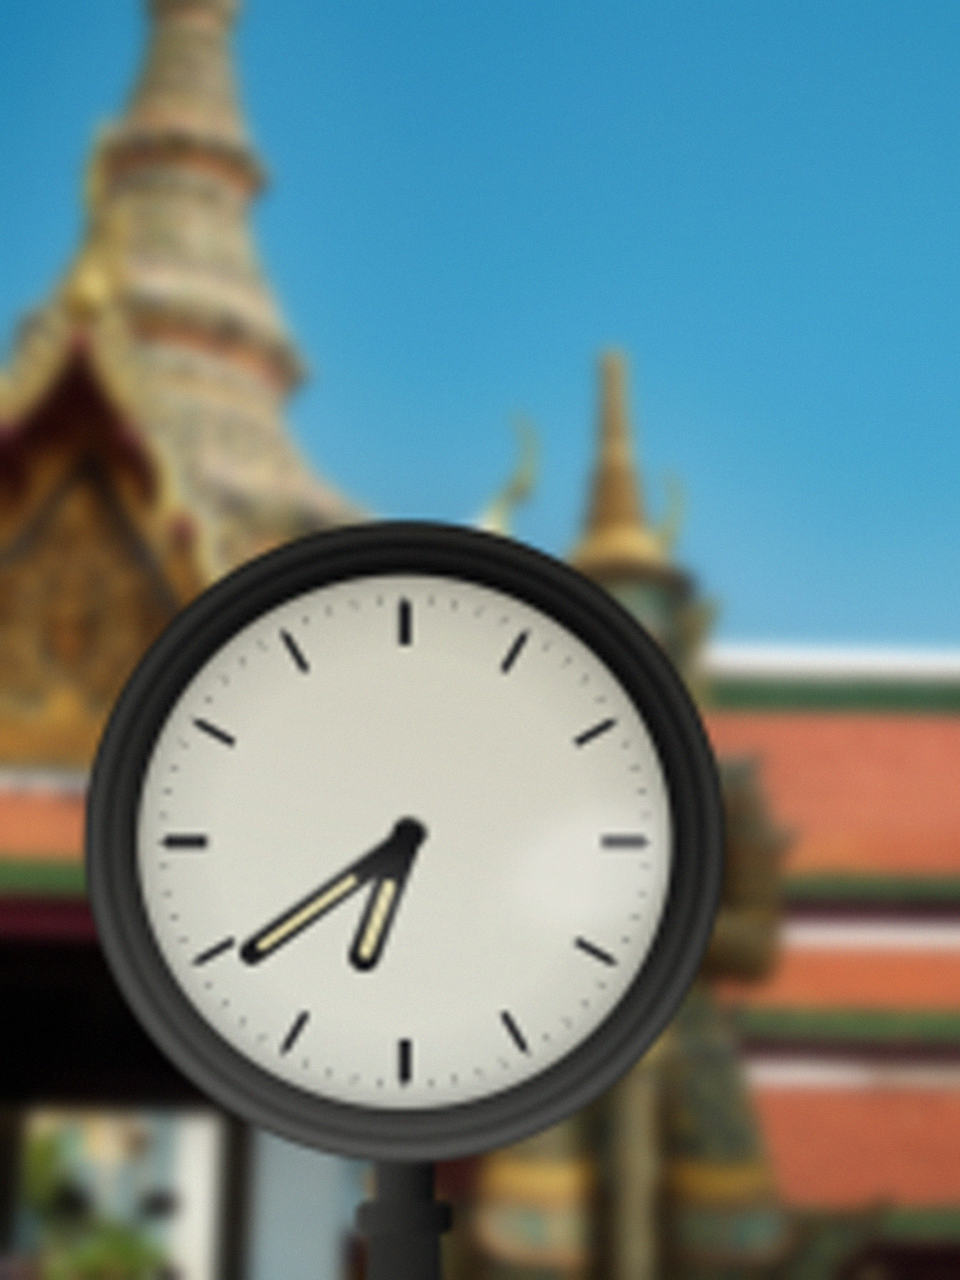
6:39
